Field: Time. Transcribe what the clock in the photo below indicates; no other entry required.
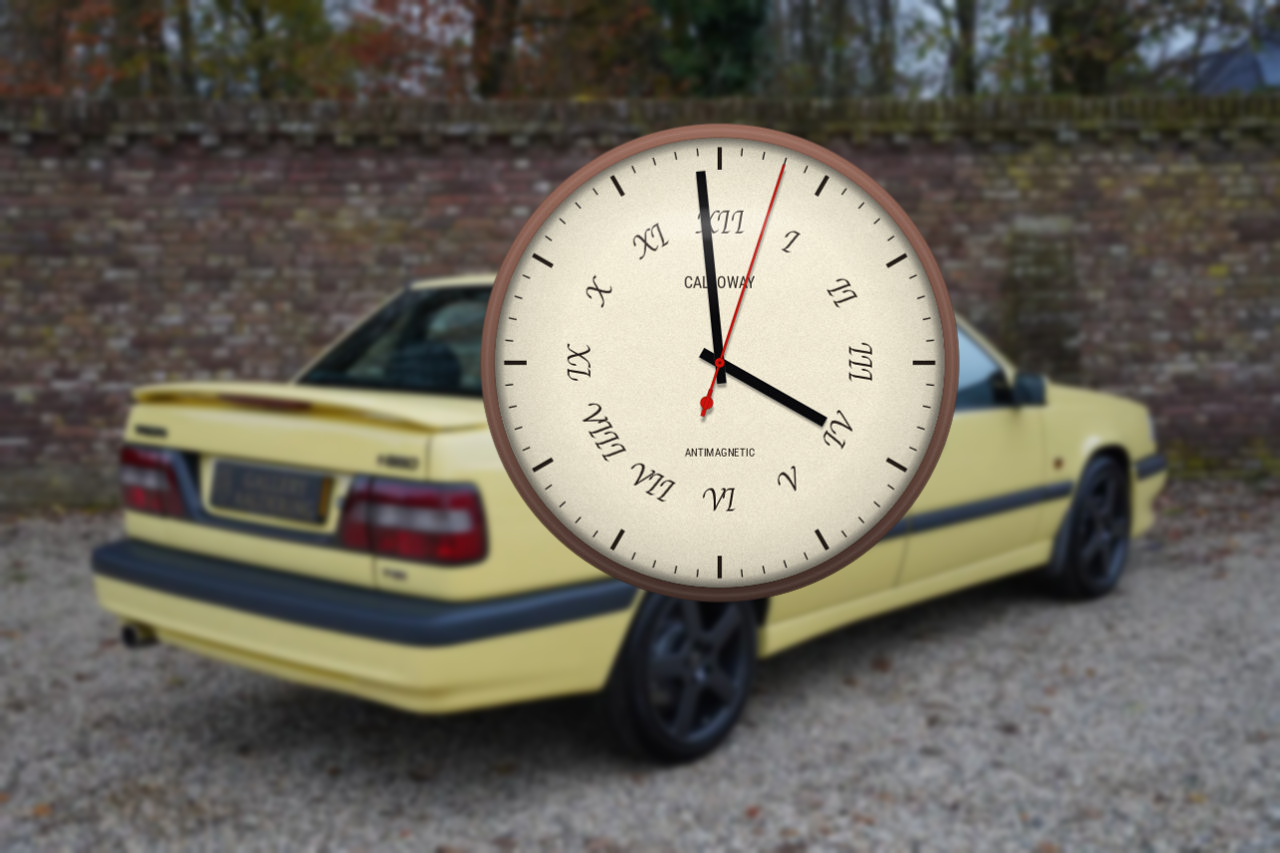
3:59:03
